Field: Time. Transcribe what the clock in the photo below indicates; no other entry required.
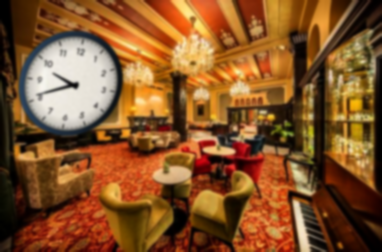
9:41
